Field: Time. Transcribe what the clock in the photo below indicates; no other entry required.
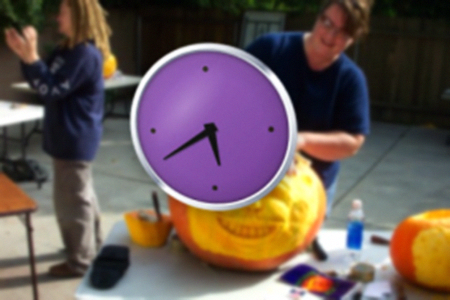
5:40
